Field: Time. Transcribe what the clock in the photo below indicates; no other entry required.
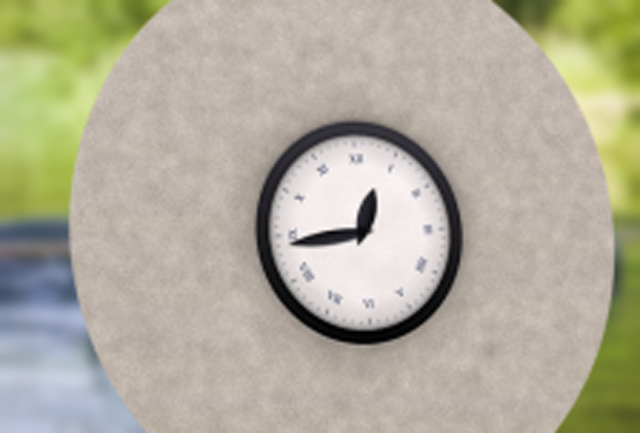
12:44
